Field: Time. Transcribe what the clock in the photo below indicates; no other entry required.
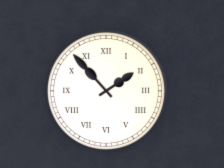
1:53
